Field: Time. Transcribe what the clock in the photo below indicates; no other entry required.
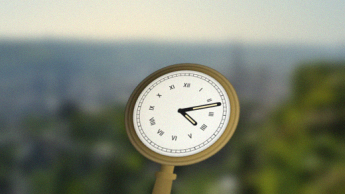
4:12
